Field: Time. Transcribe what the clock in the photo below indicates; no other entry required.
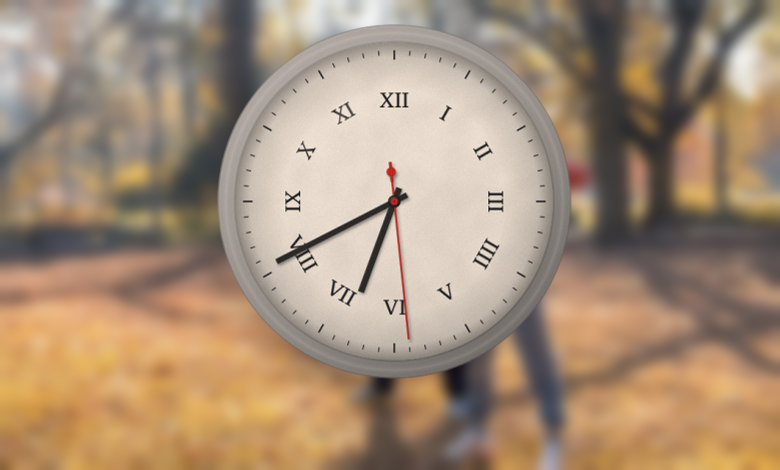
6:40:29
